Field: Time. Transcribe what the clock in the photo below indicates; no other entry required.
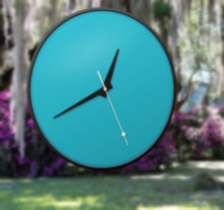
12:40:26
